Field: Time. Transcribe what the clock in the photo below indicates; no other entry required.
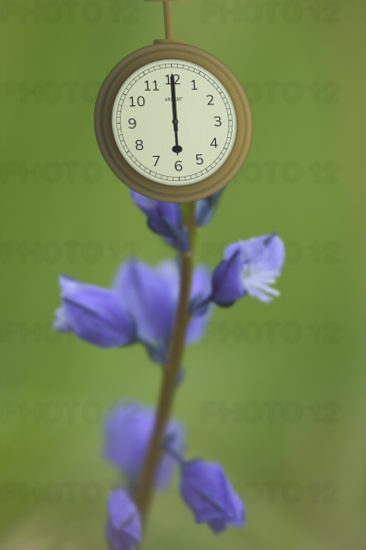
6:00
